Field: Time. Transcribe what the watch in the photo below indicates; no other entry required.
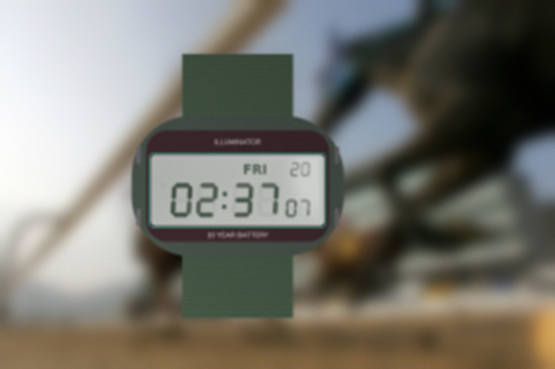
2:37:07
